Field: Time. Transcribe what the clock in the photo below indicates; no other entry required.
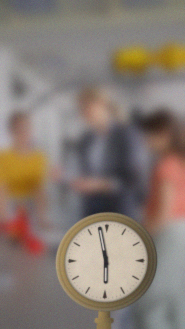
5:58
